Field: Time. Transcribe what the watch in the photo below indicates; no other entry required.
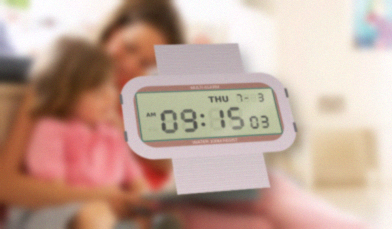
9:15:03
